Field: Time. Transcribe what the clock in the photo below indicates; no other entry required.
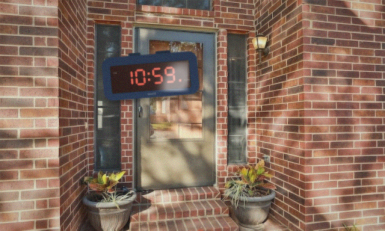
10:59
